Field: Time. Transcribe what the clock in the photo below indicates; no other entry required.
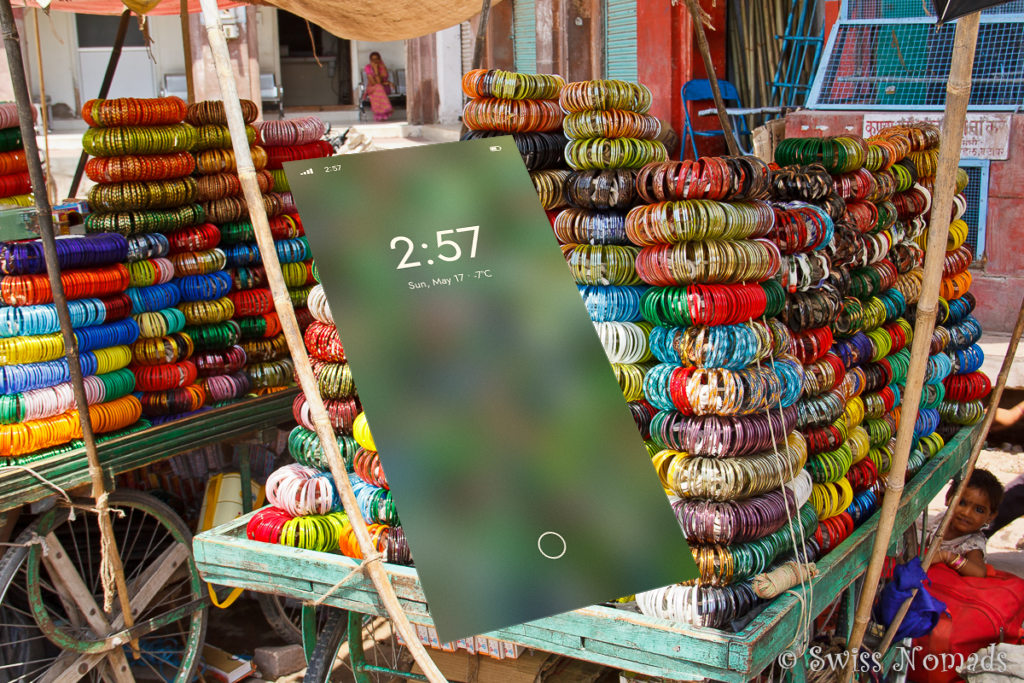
2:57
